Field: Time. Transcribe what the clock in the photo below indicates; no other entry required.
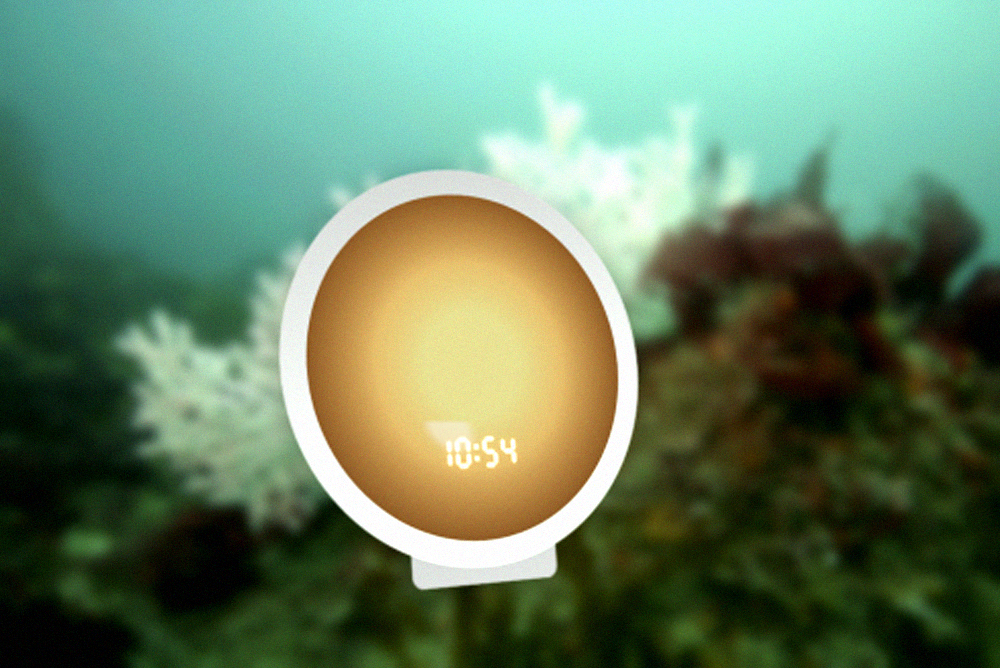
10:54
